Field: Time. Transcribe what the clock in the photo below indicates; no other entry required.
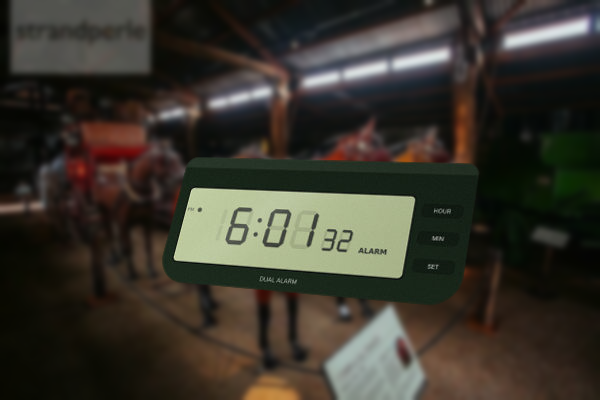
6:01:32
